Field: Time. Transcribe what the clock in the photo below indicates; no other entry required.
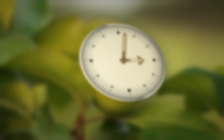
3:02
